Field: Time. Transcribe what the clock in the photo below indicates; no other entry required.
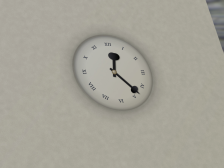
12:23
